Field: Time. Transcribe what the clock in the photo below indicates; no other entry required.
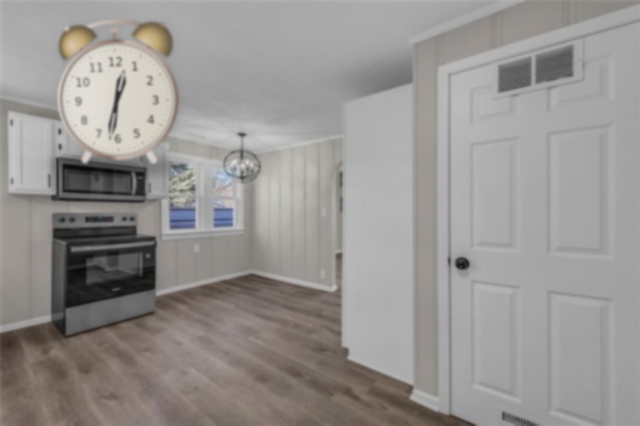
12:32
